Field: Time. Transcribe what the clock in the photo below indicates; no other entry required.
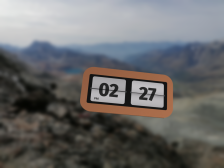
2:27
